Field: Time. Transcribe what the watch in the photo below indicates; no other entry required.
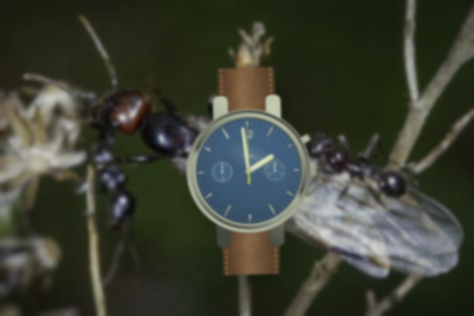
1:59
